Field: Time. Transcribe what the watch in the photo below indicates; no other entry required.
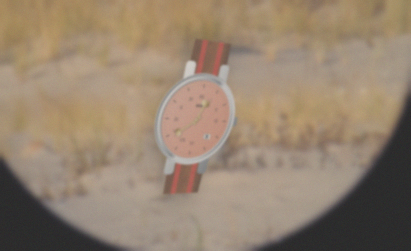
12:39
